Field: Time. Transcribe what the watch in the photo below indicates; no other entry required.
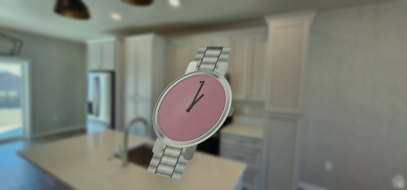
1:01
